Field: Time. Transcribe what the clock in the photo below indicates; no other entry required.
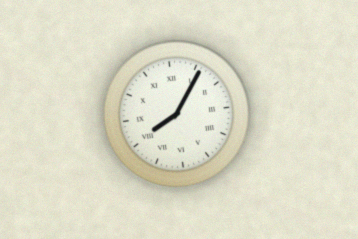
8:06
